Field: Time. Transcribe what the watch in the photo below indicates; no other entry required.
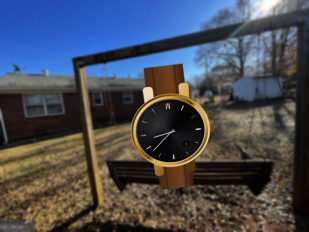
8:38
